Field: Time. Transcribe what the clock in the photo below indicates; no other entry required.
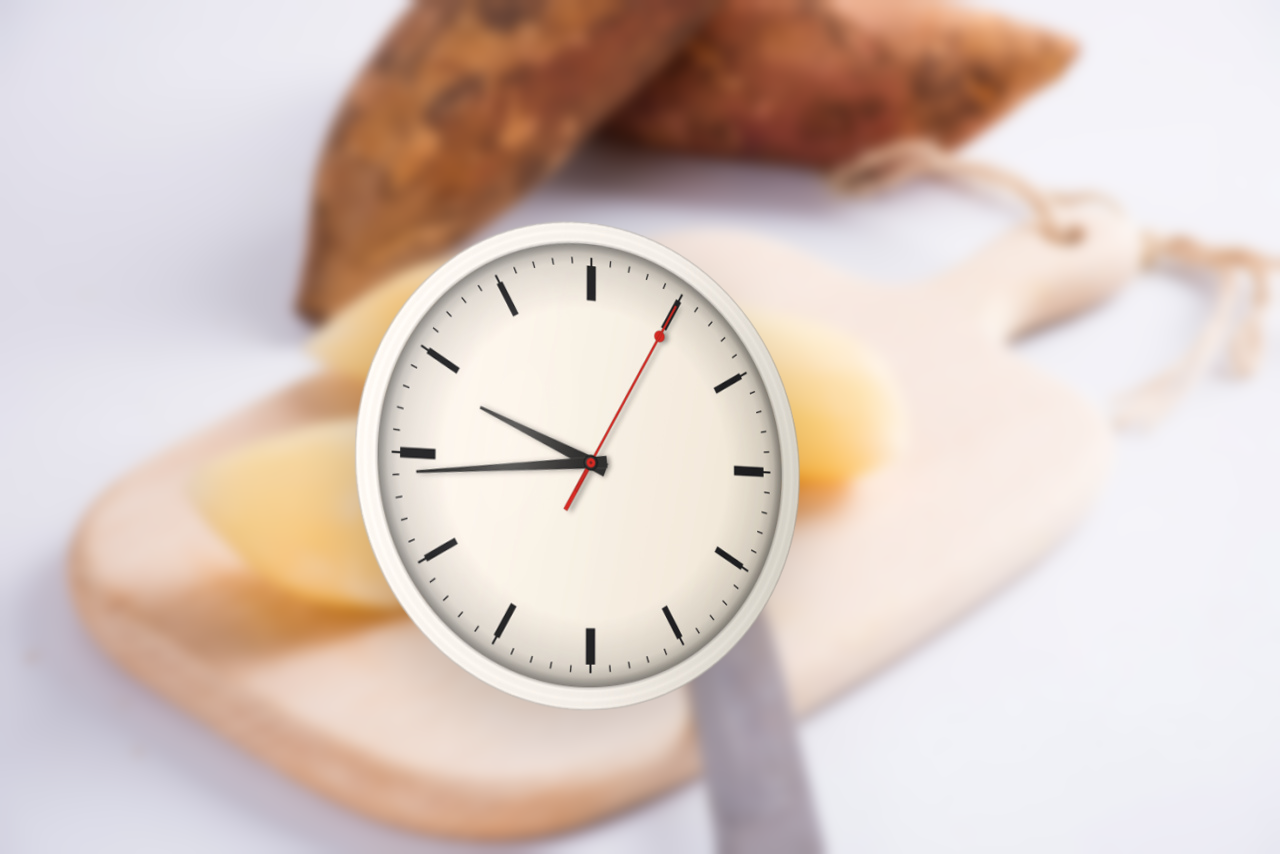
9:44:05
